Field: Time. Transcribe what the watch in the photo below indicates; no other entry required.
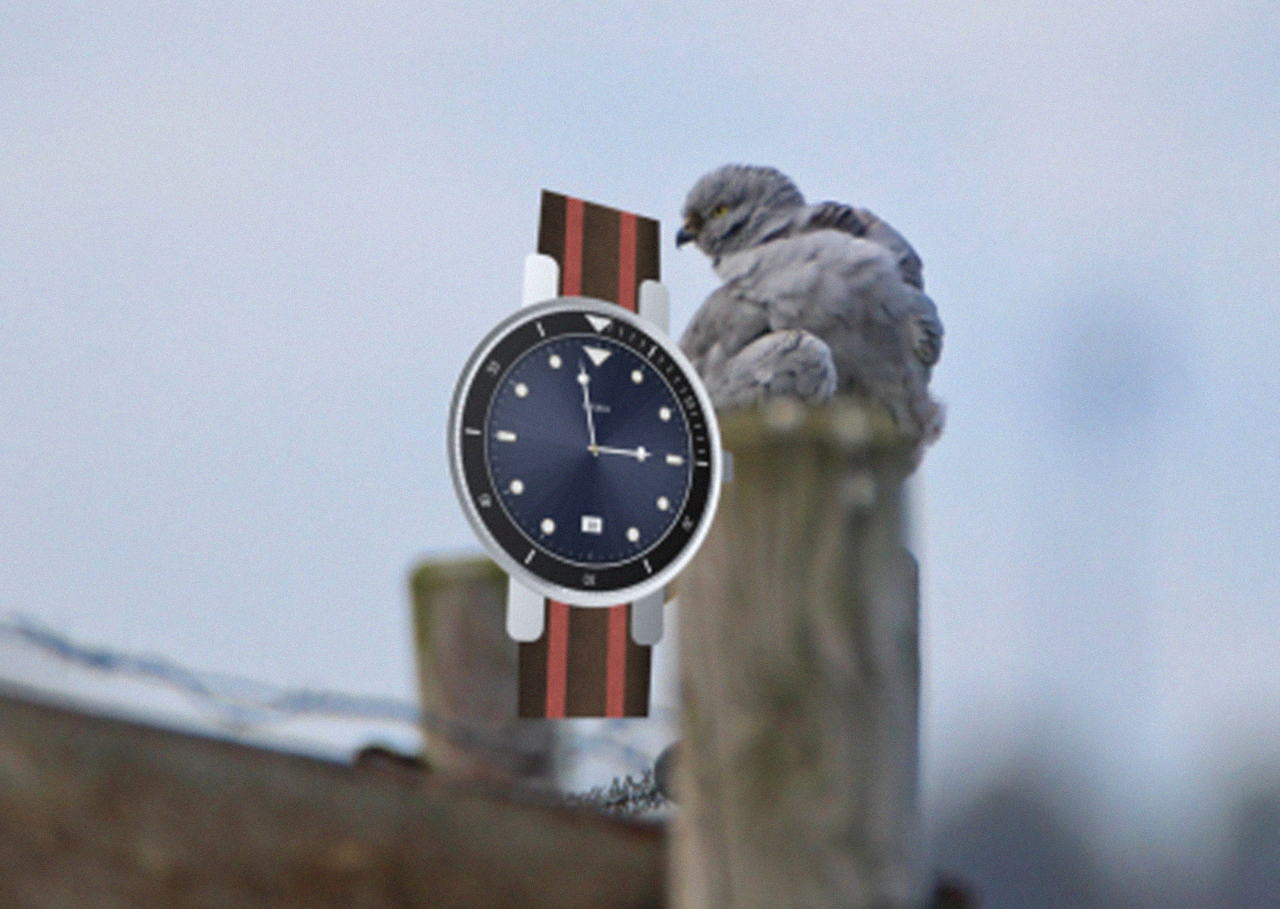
2:58
